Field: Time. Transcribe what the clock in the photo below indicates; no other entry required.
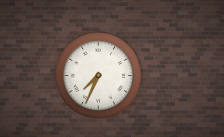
7:34
